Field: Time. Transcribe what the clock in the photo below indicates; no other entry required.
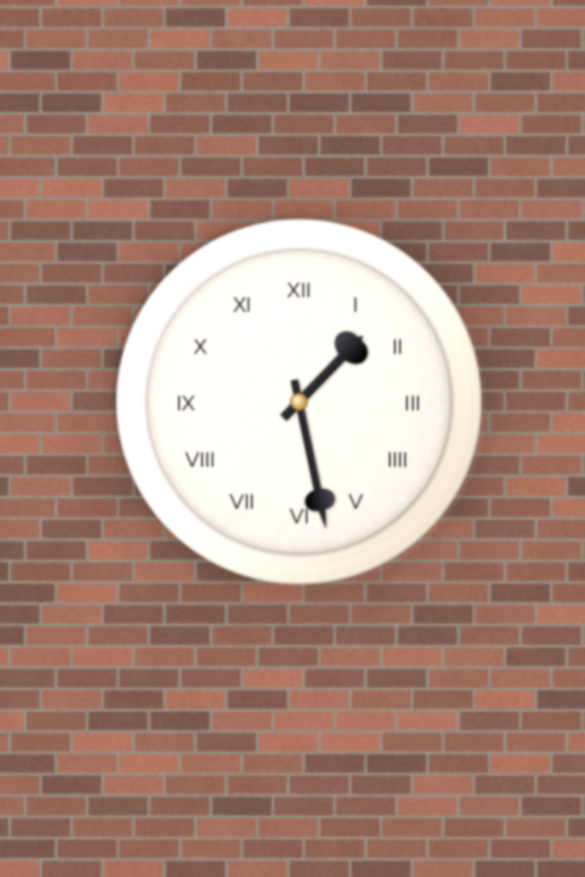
1:28
